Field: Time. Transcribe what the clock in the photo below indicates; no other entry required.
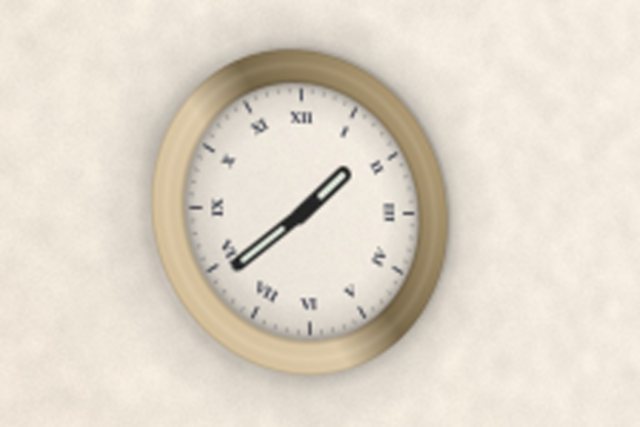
1:39
